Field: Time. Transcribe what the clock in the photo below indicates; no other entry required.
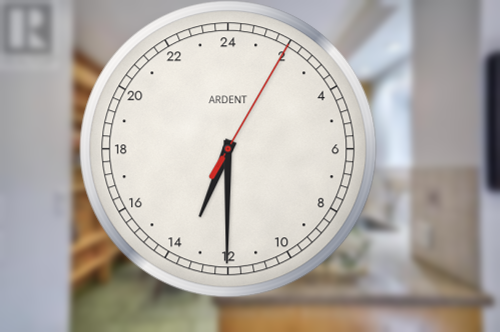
13:30:05
